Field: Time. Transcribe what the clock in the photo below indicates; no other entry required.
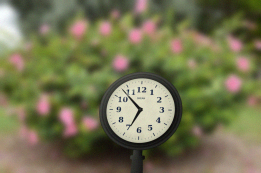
6:53
